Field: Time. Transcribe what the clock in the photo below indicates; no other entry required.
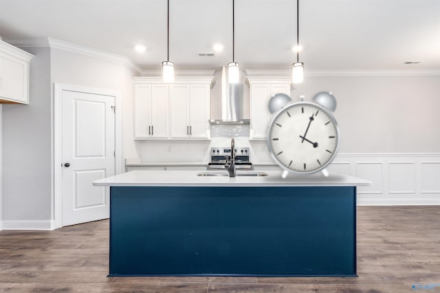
4:04
